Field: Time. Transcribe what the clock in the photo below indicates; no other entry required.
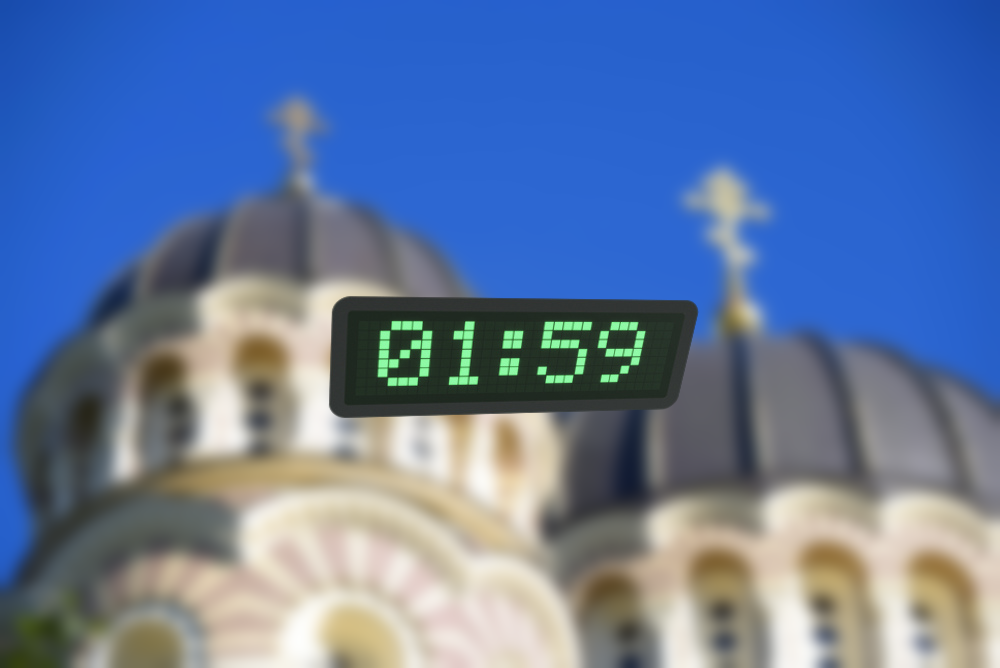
1:59
